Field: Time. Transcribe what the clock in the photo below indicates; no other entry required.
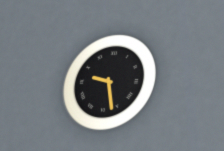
9:27
